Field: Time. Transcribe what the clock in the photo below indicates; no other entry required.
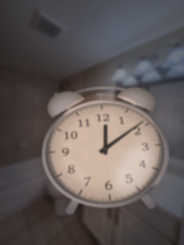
12:09
